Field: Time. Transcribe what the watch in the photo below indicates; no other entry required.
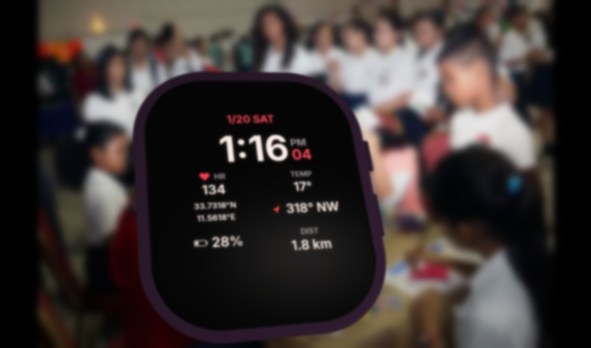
1:16:04
